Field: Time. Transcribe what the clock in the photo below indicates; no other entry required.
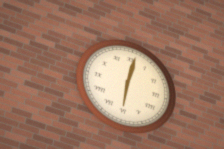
6:01
